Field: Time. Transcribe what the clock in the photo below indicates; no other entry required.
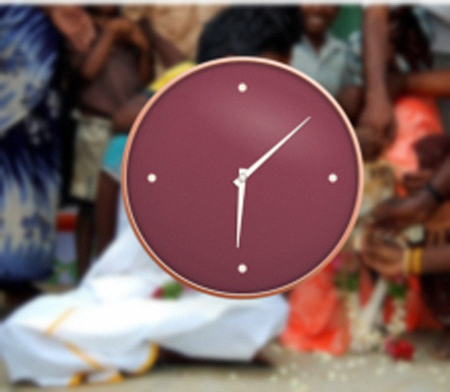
6:08
